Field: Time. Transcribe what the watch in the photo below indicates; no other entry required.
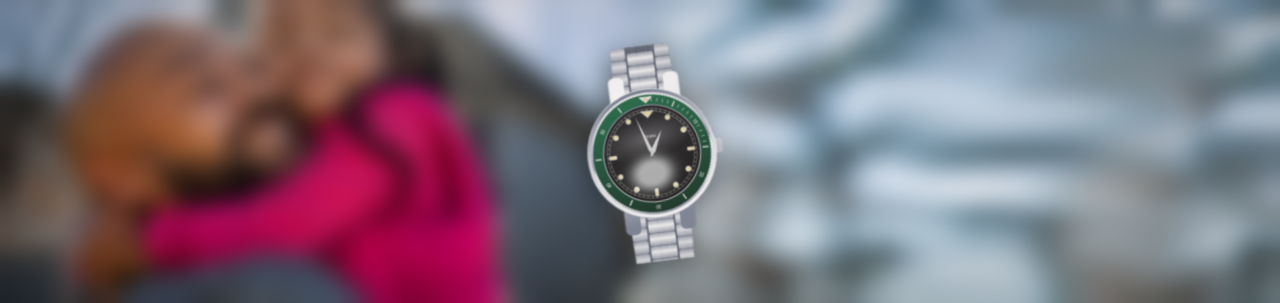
12:57
